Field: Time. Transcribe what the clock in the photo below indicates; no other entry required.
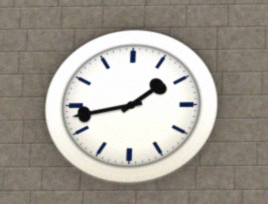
1:43
